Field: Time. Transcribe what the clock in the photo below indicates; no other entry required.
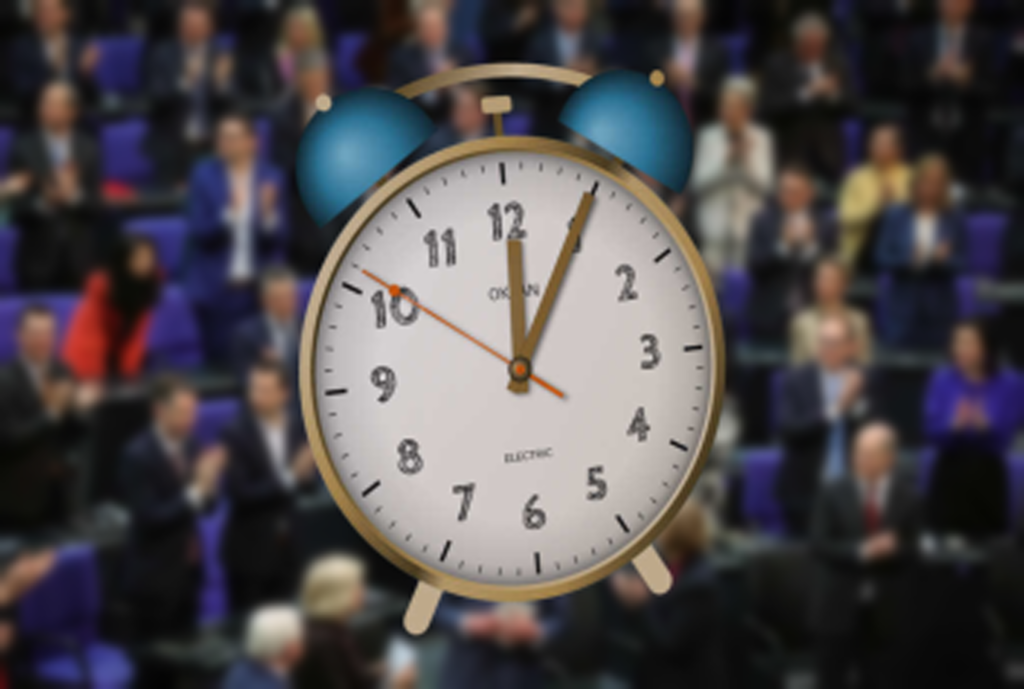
12:04:51
